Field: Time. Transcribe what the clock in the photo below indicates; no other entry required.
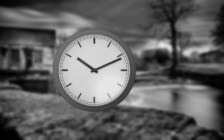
10:11
